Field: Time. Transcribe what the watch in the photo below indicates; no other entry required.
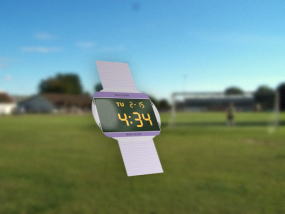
4:34
